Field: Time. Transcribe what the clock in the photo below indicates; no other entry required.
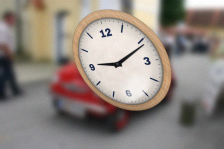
9:11
